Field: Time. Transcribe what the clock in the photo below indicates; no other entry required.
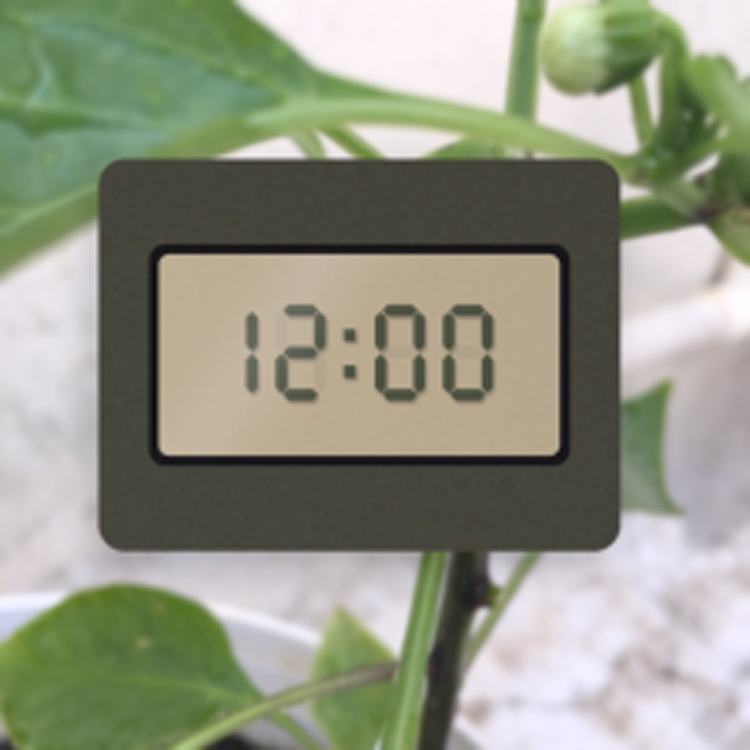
12:00
